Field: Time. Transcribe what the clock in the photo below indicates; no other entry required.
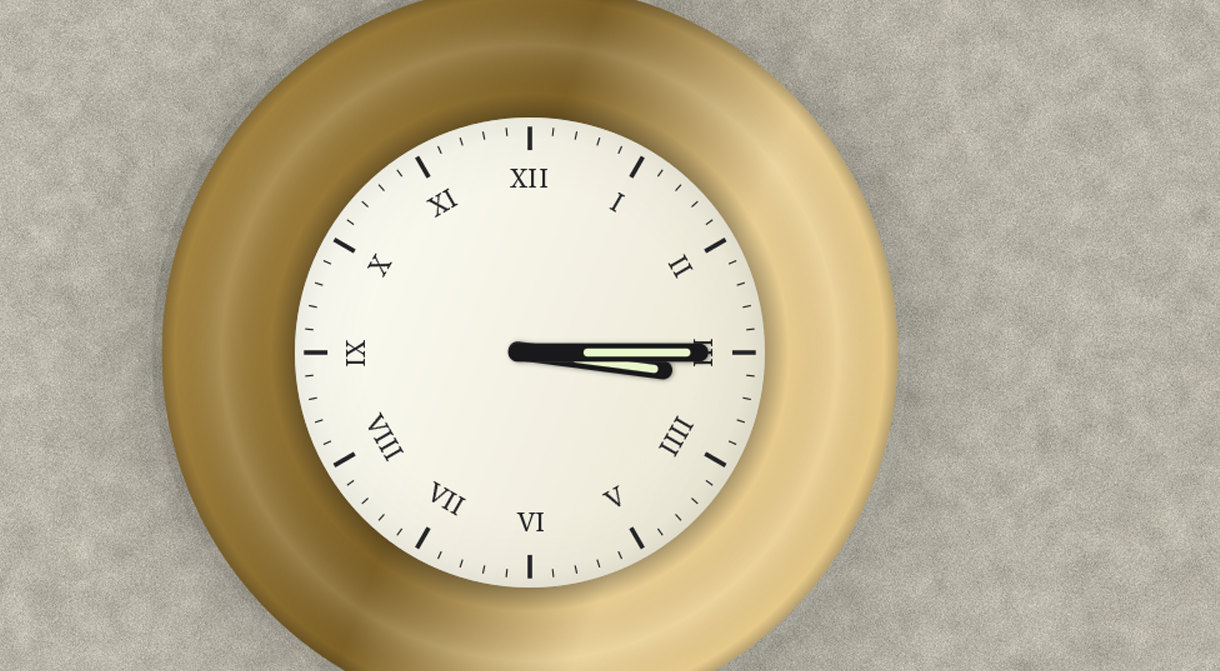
3:15
